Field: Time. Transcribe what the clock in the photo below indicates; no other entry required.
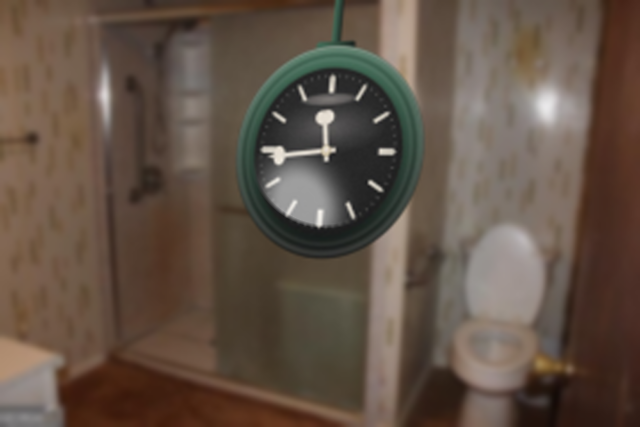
11:44
